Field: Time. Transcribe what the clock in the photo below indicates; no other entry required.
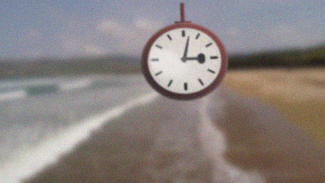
3:02
